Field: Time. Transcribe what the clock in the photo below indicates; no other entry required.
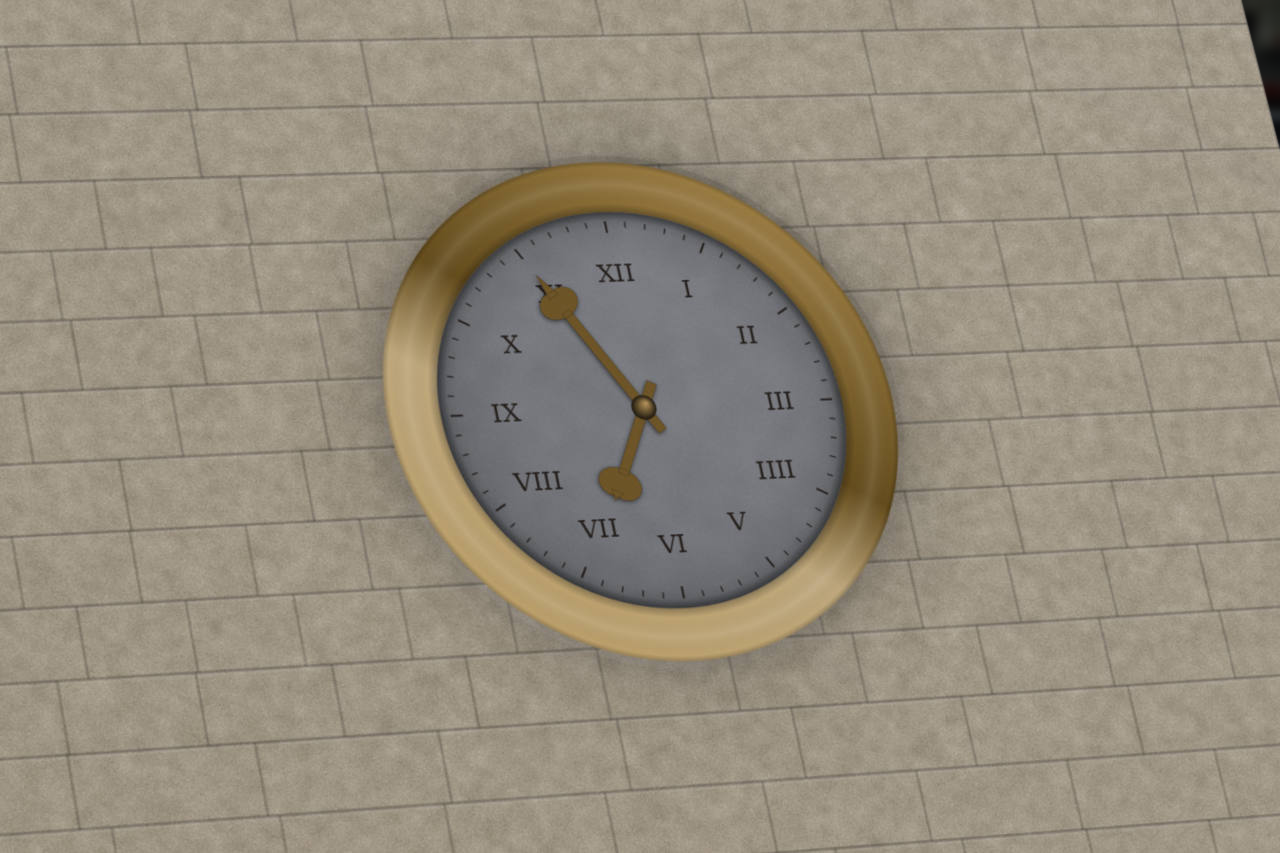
6:55
